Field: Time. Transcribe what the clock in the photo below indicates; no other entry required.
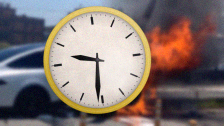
9:31
